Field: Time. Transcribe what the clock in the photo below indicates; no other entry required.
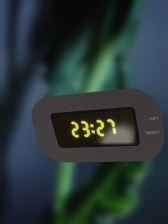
23:27
